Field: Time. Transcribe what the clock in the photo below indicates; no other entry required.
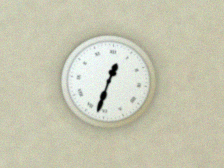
12:32
